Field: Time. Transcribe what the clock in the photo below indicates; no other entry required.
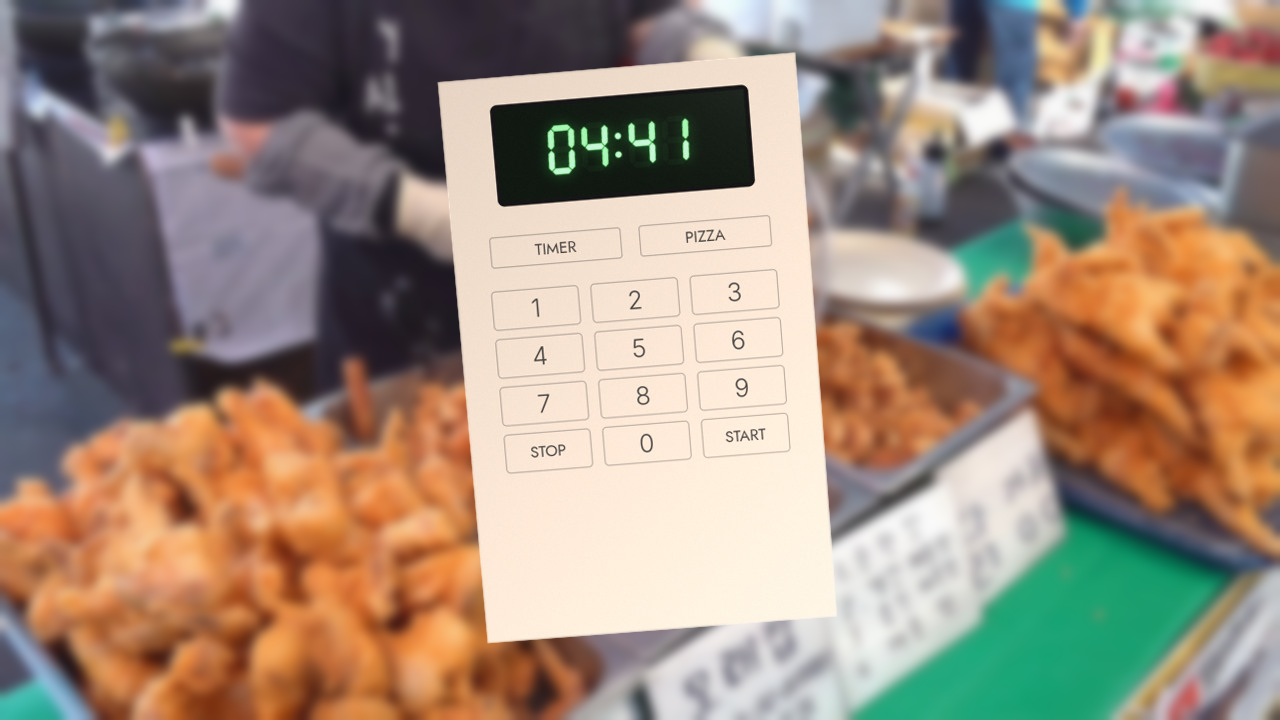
4:41
